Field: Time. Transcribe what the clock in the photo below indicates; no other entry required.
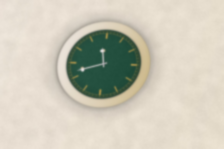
11:42
